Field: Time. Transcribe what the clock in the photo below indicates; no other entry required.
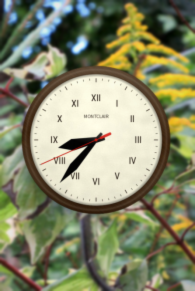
8:36:41
